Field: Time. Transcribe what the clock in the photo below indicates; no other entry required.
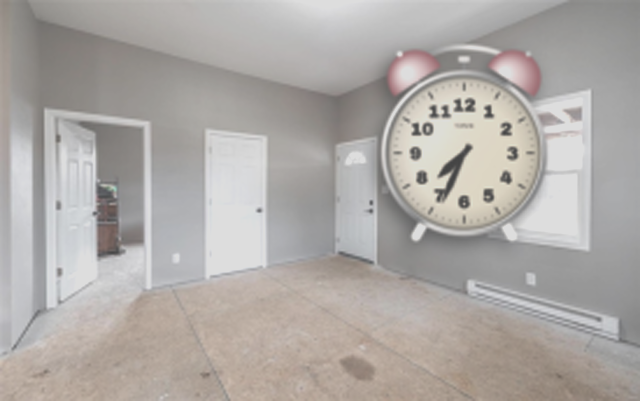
7:34
